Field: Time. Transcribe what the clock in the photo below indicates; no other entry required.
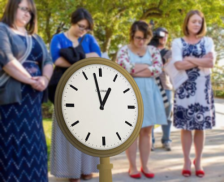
12:58
